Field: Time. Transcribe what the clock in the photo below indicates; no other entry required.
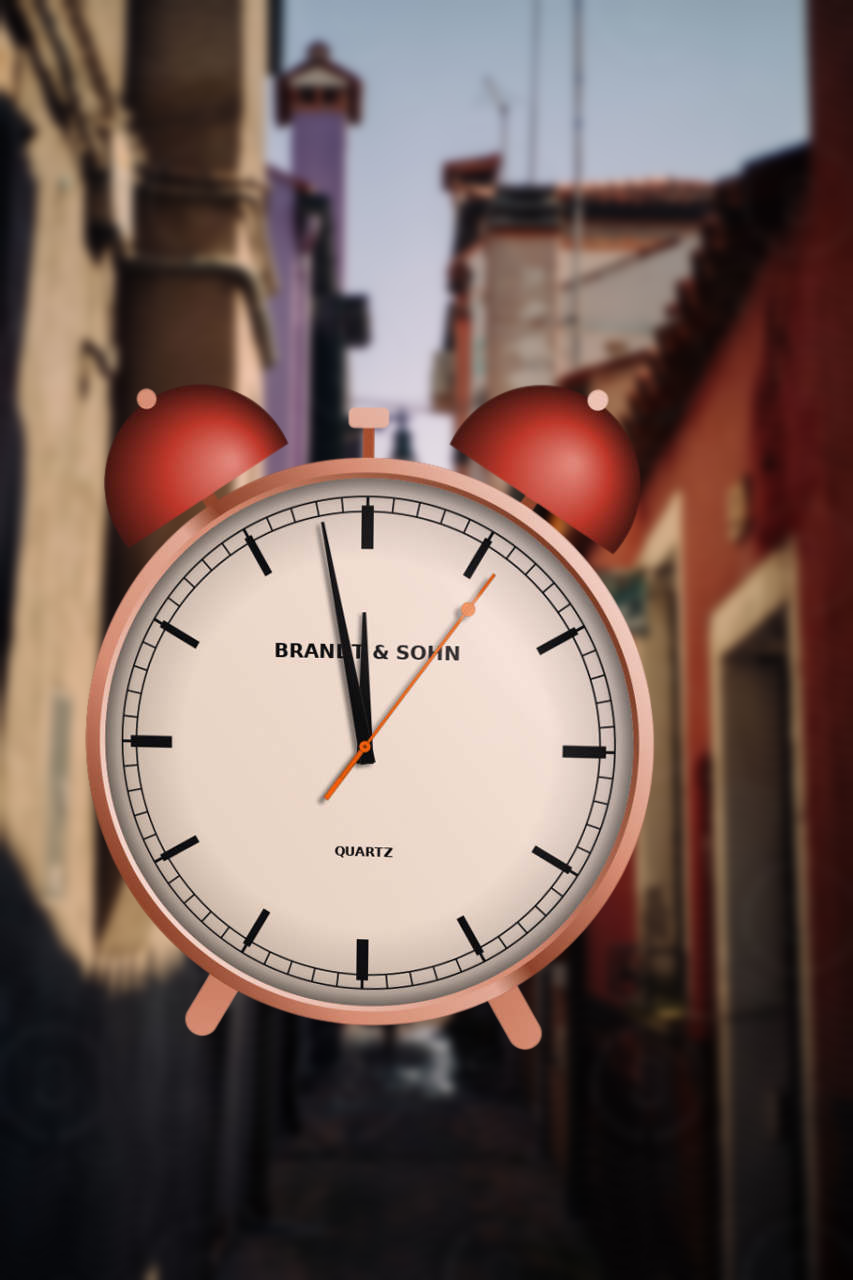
11:58:06
